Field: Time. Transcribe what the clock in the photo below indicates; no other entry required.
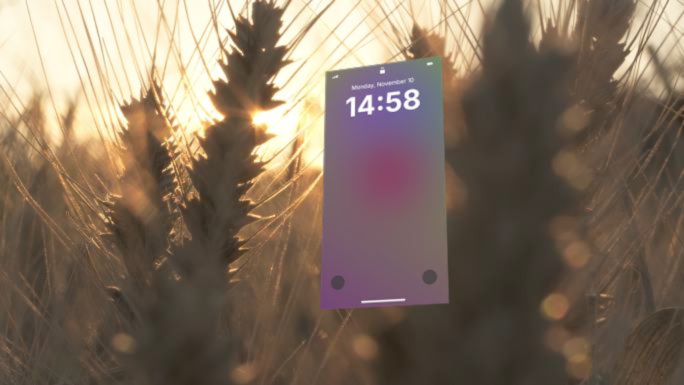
14:58
